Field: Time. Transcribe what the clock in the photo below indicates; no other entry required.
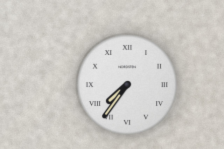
7:36
